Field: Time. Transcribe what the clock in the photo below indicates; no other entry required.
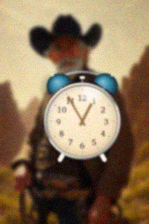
12:55
